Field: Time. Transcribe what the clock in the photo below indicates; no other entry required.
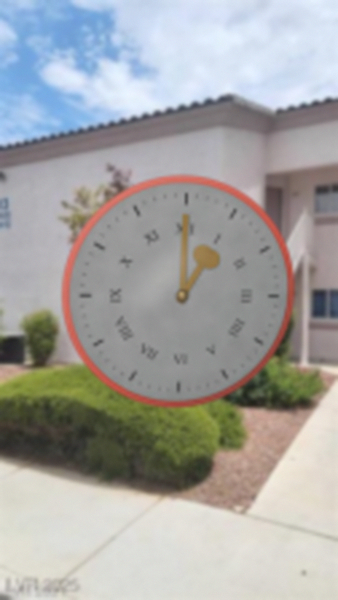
1:00
